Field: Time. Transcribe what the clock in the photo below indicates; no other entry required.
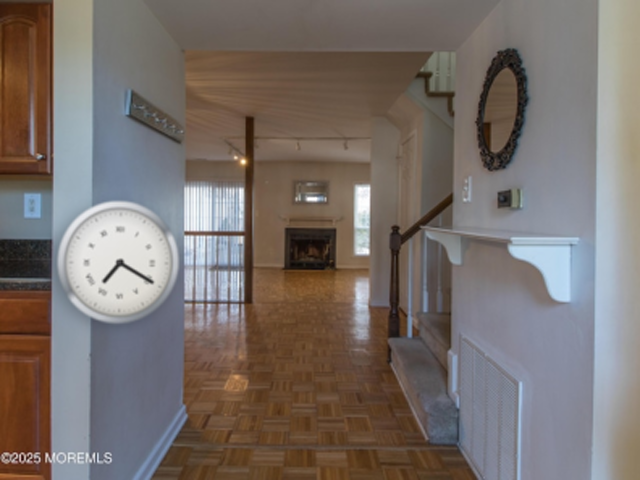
7:20
